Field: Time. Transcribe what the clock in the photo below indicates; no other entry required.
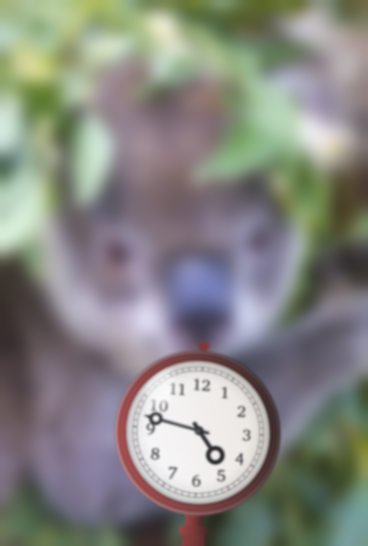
4:47
